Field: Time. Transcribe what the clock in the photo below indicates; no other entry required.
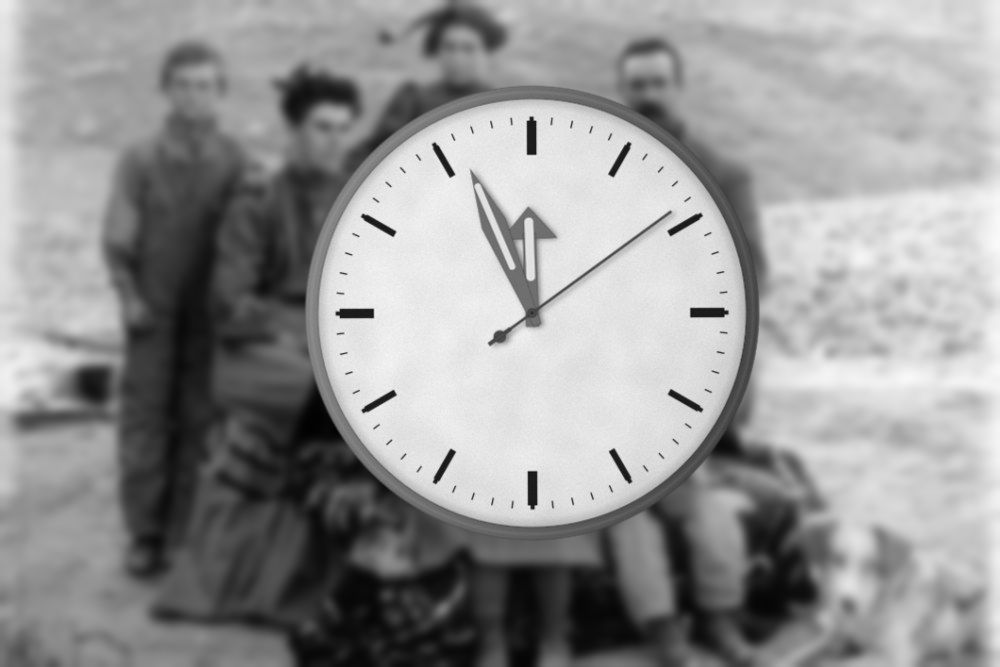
11:56:09
